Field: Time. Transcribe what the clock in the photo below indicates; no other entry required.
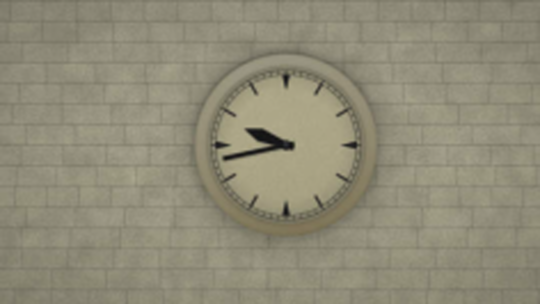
9:43
